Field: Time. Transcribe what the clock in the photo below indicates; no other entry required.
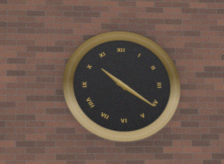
10:21
